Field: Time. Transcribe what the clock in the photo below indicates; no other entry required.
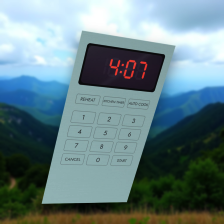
4:07
